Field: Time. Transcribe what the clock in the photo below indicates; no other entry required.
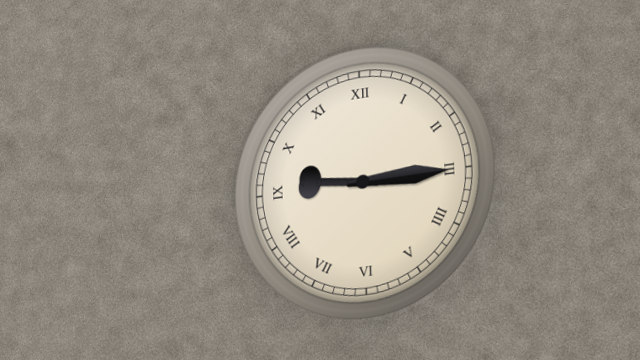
9:15
